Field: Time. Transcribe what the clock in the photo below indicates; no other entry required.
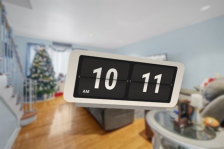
10:11
